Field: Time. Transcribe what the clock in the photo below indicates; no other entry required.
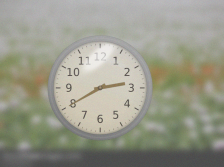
2:40
